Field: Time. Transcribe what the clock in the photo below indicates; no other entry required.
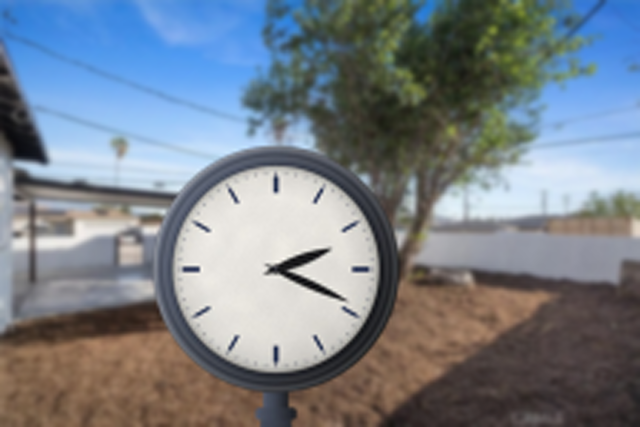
2:19
